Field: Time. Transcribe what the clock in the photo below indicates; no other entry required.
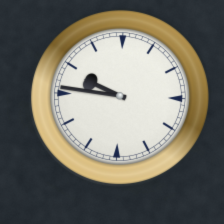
9:46
